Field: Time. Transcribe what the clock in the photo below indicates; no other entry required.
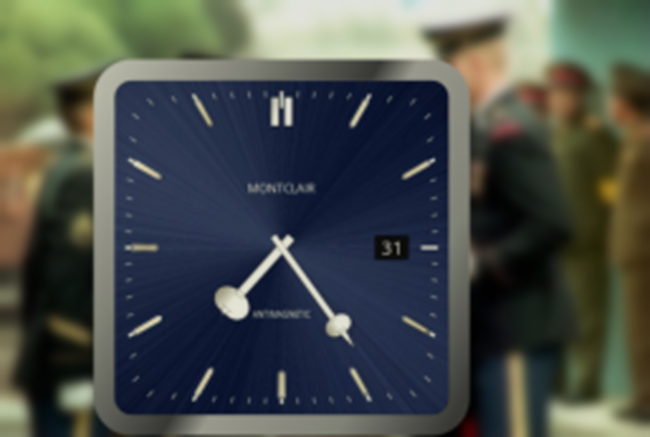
7:24
